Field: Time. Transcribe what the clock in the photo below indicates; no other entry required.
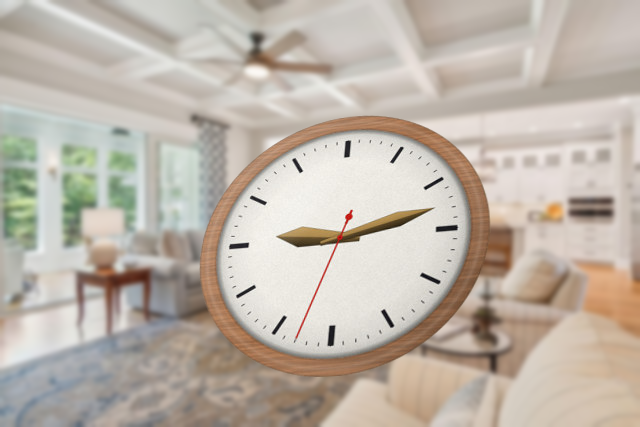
9:12:33
